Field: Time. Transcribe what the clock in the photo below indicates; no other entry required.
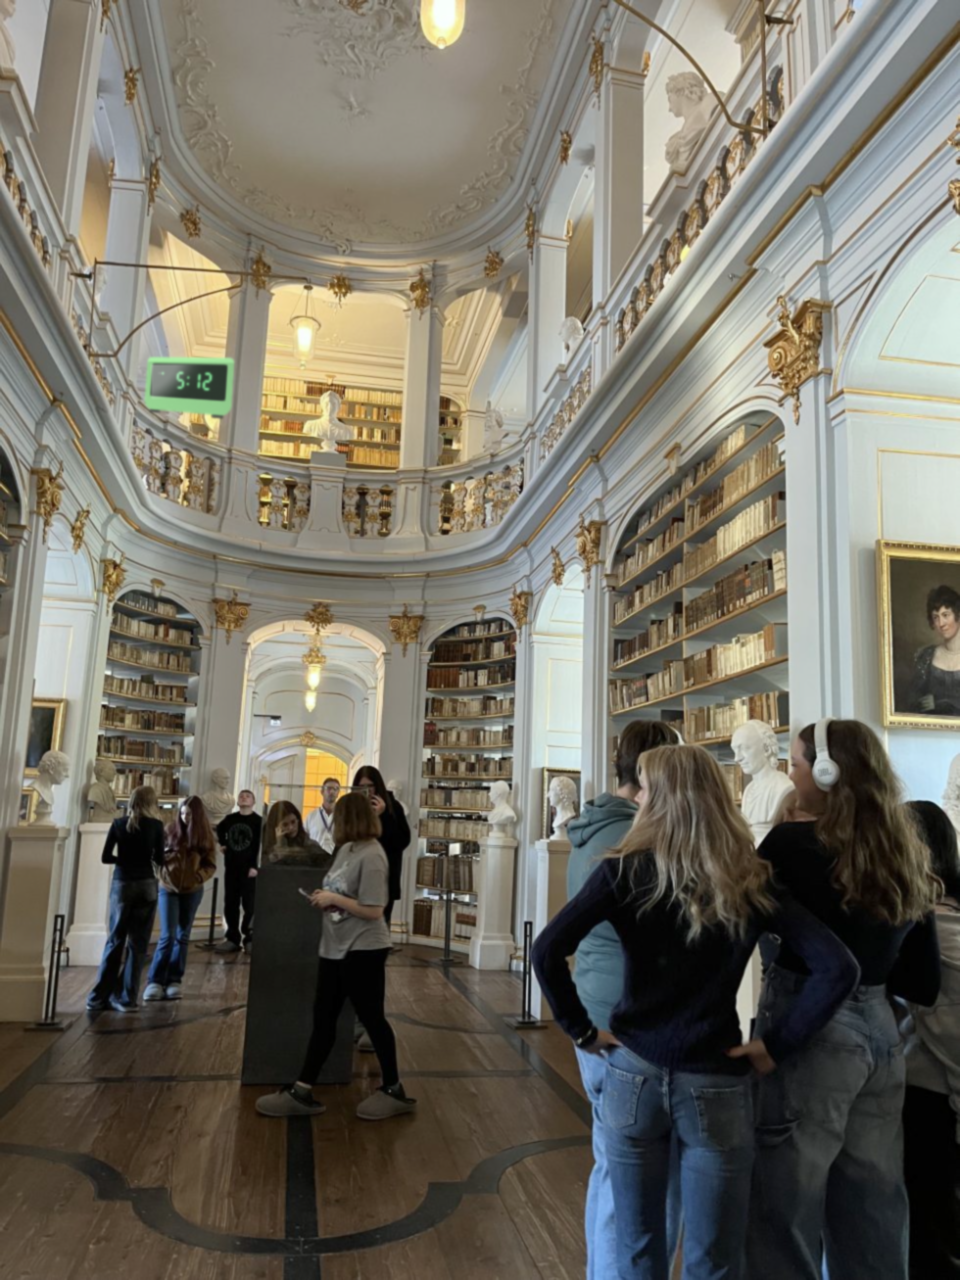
5:12
